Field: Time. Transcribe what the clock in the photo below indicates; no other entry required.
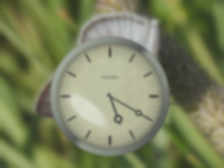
5:20
